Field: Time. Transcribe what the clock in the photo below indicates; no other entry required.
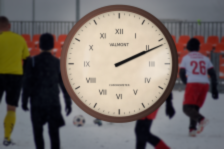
2:11
